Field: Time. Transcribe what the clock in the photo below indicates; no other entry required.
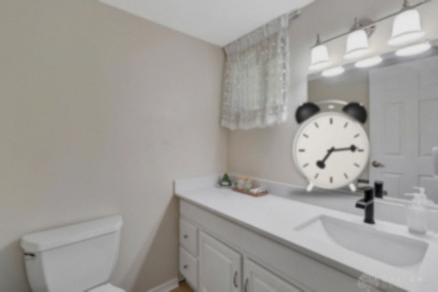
7:14
